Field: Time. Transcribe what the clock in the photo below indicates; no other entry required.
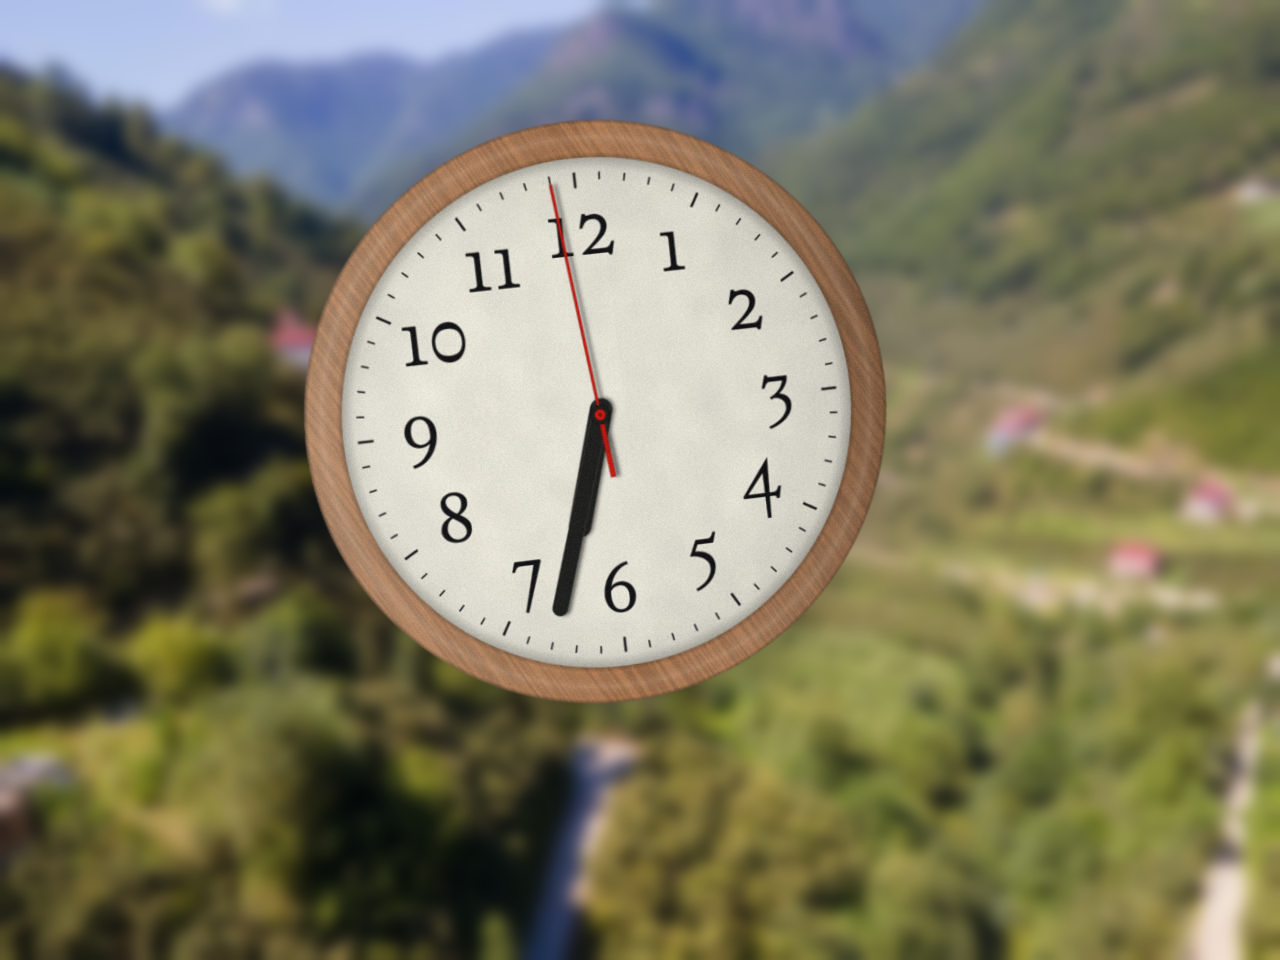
6:32:59
